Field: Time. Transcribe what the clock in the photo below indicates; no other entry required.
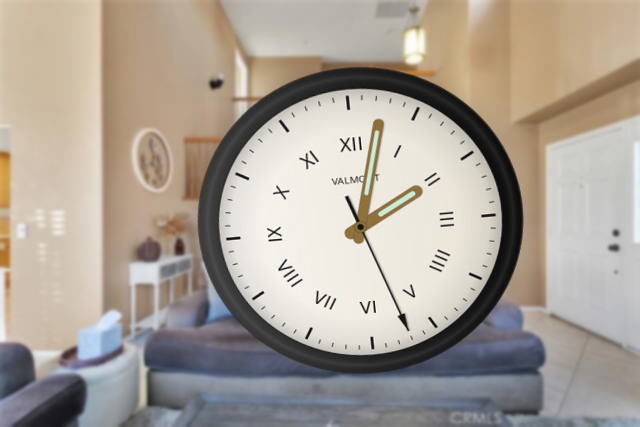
2:02:27
